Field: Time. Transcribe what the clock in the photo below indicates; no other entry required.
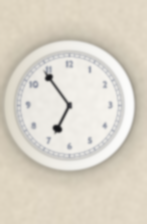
6:54
